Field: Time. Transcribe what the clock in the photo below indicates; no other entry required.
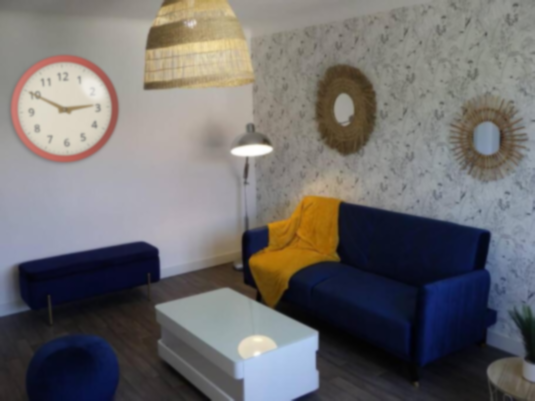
2:50
